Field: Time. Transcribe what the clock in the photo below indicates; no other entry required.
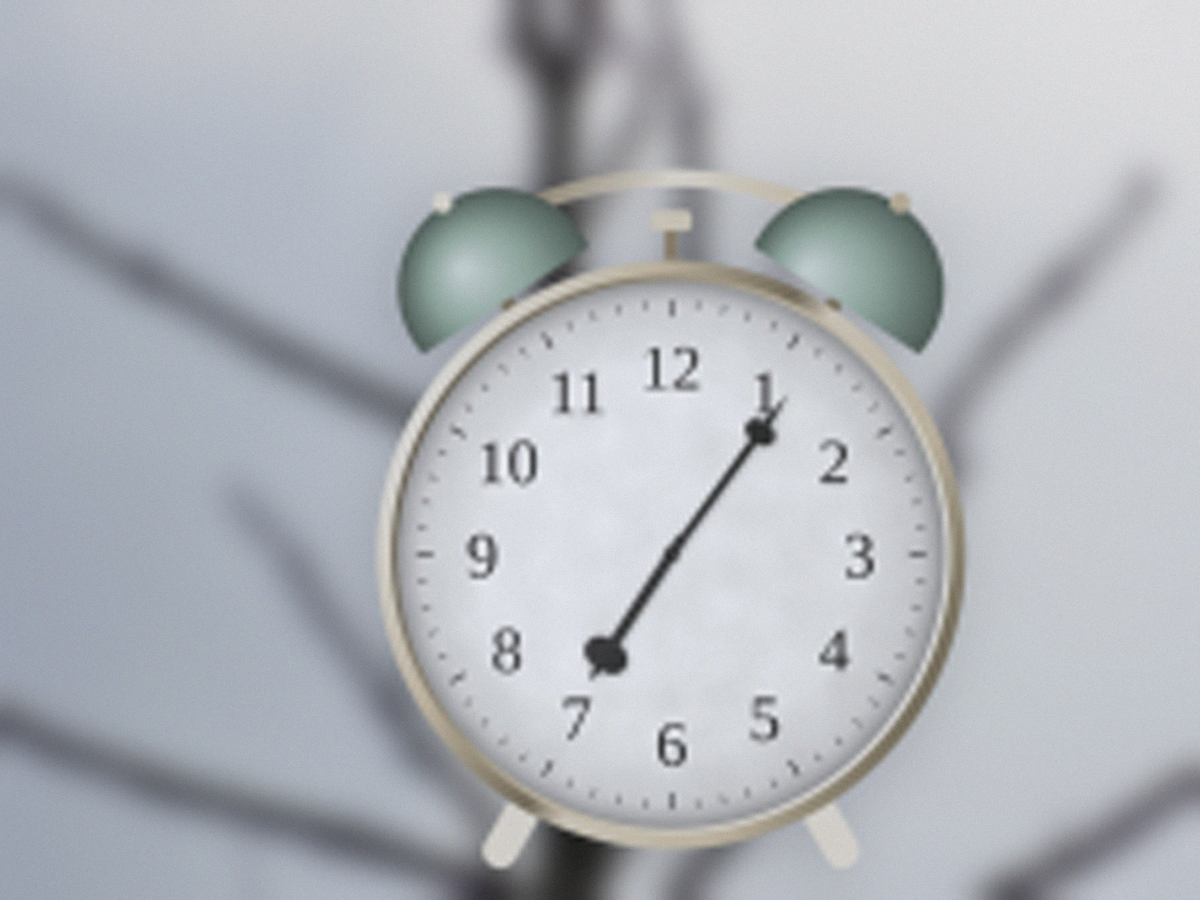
7:06
